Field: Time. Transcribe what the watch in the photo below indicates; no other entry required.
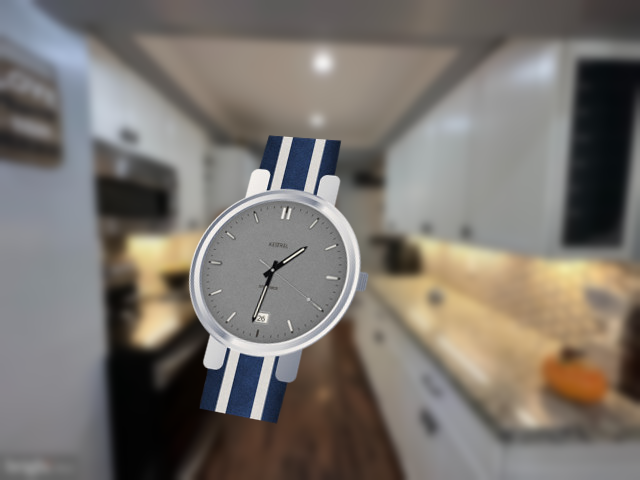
1:31:20
